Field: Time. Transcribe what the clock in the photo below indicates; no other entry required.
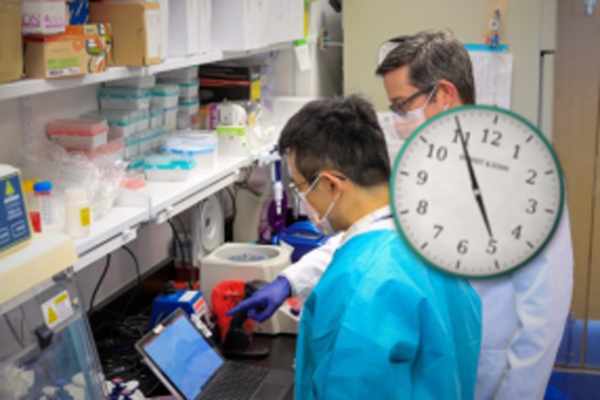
4:55
